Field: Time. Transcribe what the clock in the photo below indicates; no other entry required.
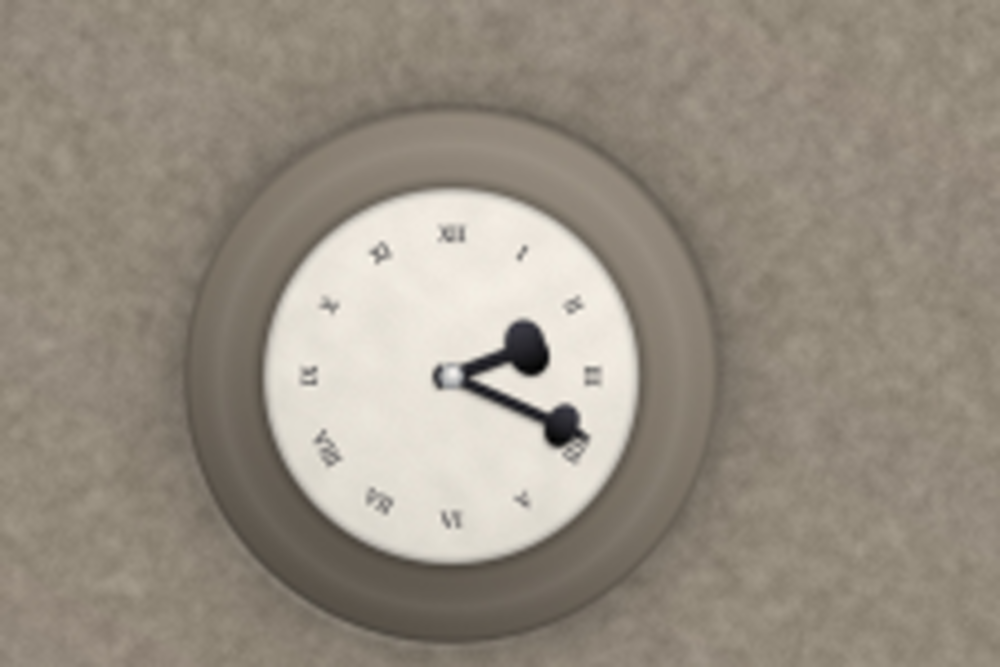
2:19
